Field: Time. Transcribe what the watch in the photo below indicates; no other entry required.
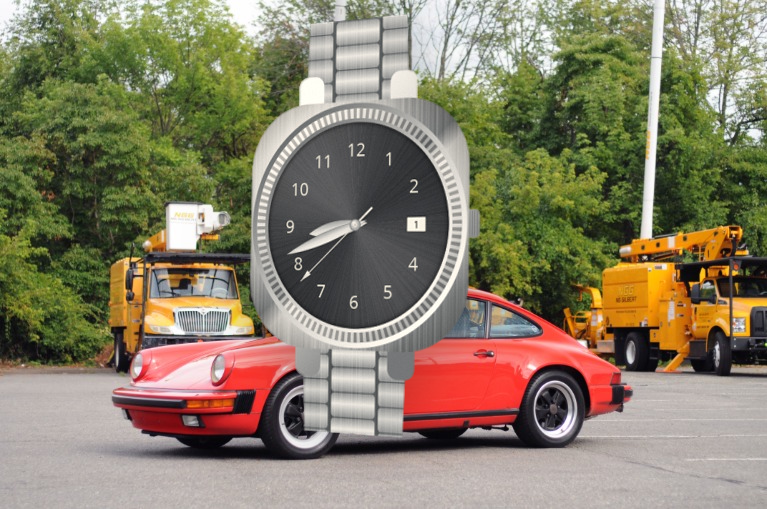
8:41:38
